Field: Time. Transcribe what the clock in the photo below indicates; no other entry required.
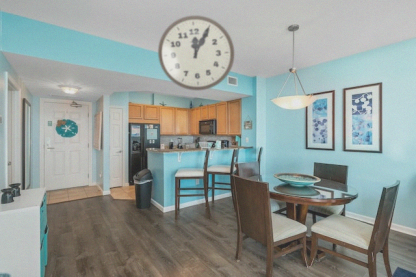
12:05
